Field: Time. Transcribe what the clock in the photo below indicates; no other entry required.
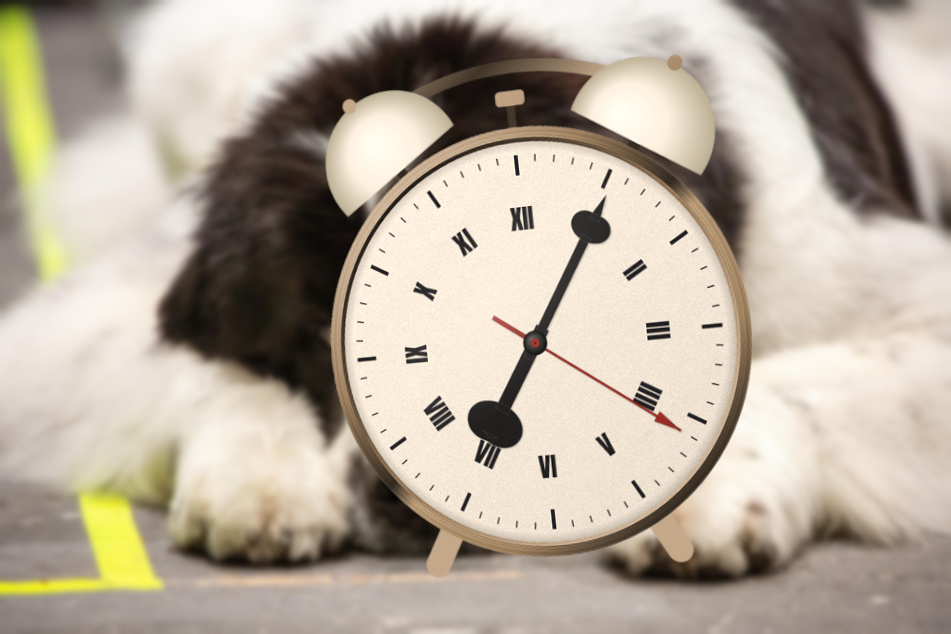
7:05:21
